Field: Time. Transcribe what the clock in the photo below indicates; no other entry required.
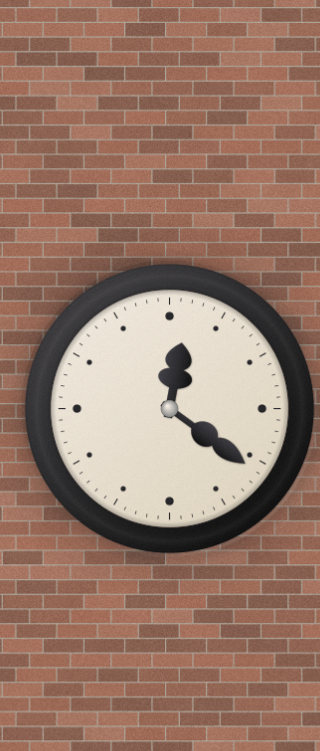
12:21
